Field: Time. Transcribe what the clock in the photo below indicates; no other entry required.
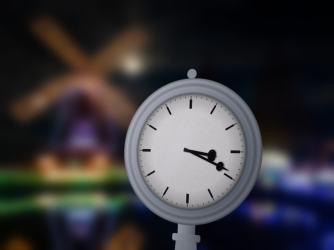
3:19
